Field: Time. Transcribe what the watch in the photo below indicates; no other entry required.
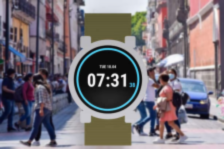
7:31
